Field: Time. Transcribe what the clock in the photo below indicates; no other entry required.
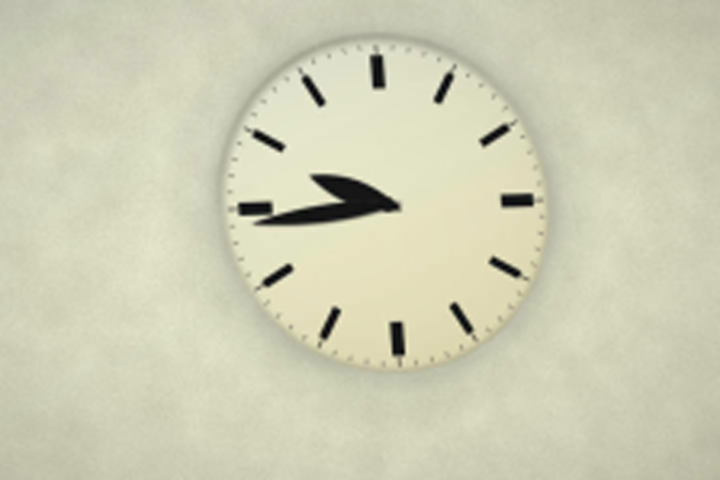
9:44
